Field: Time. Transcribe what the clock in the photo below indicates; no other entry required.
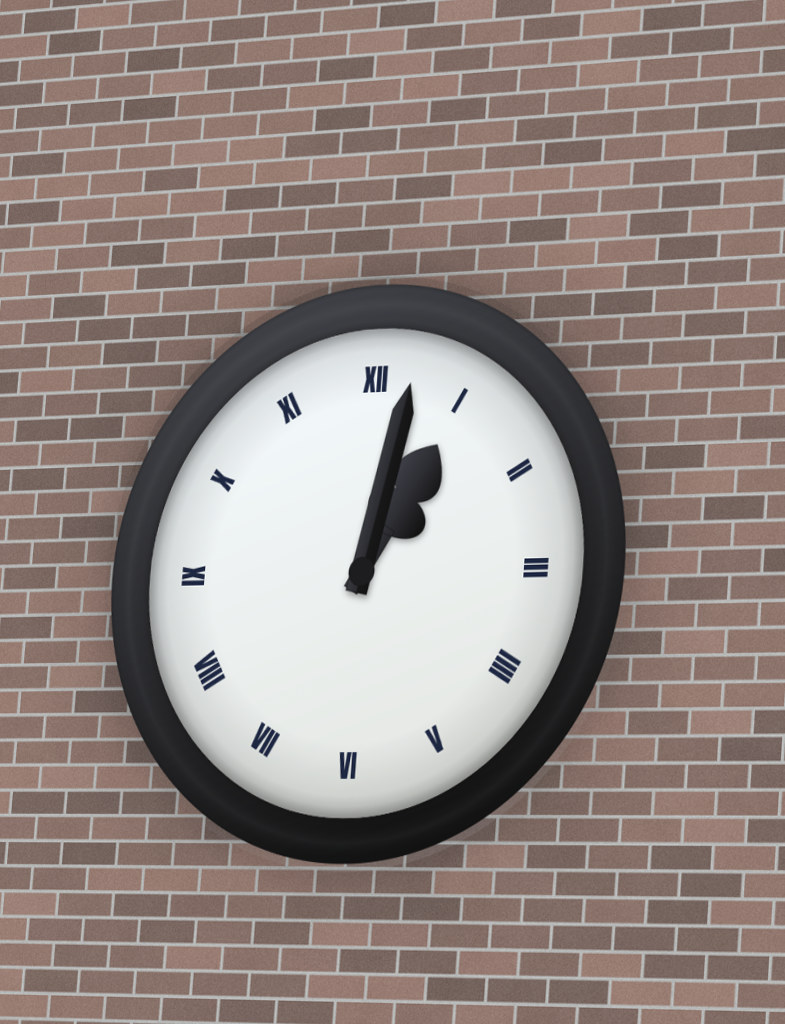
1:02
